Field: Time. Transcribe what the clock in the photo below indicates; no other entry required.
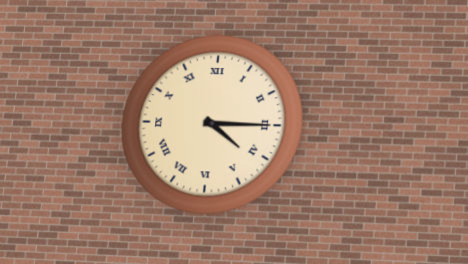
4:15
